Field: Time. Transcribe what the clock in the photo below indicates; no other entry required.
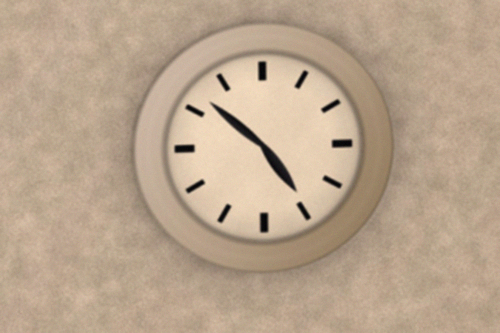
4:52
